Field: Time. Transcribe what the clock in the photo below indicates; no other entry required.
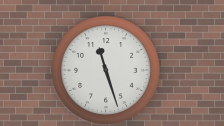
11:27
